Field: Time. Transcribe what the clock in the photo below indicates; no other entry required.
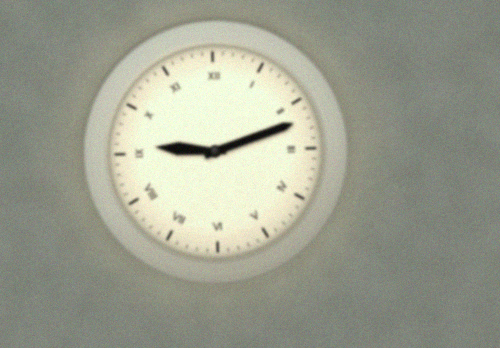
9:12
